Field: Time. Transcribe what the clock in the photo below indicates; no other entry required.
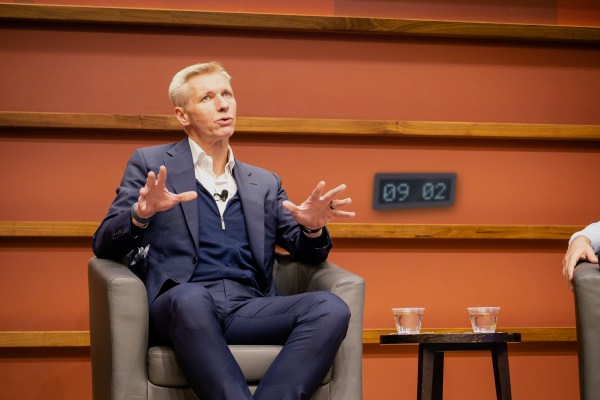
9:02
